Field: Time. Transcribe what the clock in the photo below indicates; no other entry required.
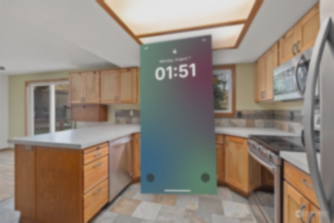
1:51
